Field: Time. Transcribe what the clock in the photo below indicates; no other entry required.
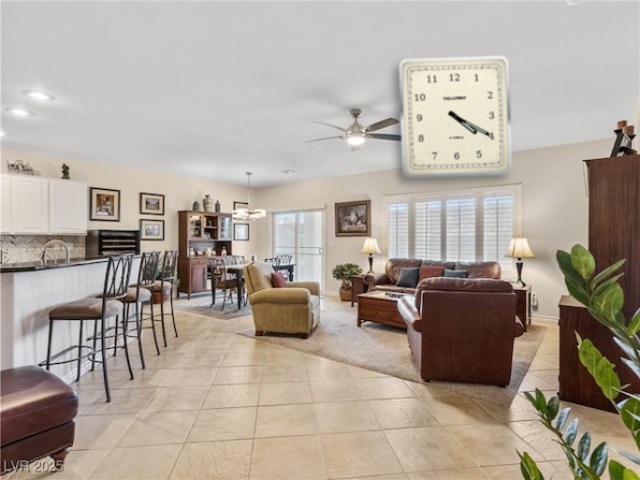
4:20
